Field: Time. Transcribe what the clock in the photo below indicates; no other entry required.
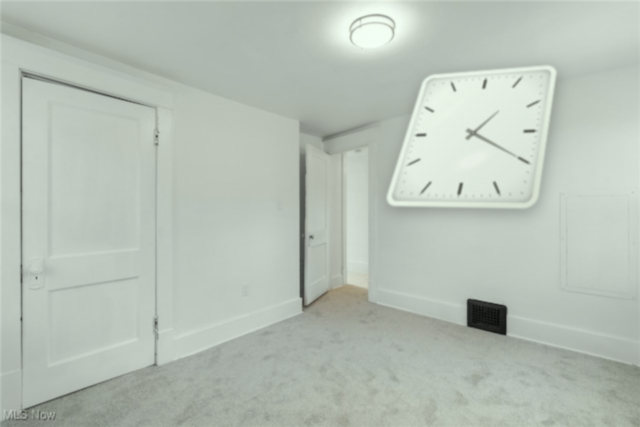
1:20
